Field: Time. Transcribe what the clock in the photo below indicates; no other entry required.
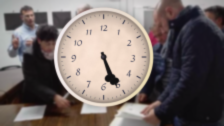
5:26
